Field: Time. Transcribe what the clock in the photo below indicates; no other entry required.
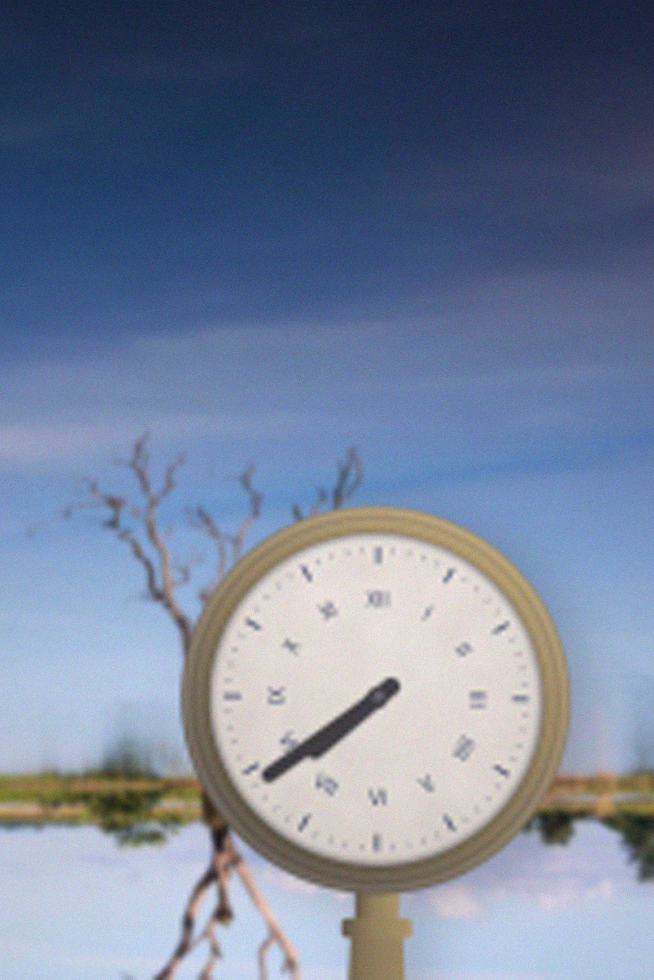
7:39
